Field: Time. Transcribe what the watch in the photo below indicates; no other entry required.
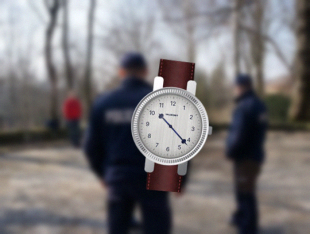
10:22
